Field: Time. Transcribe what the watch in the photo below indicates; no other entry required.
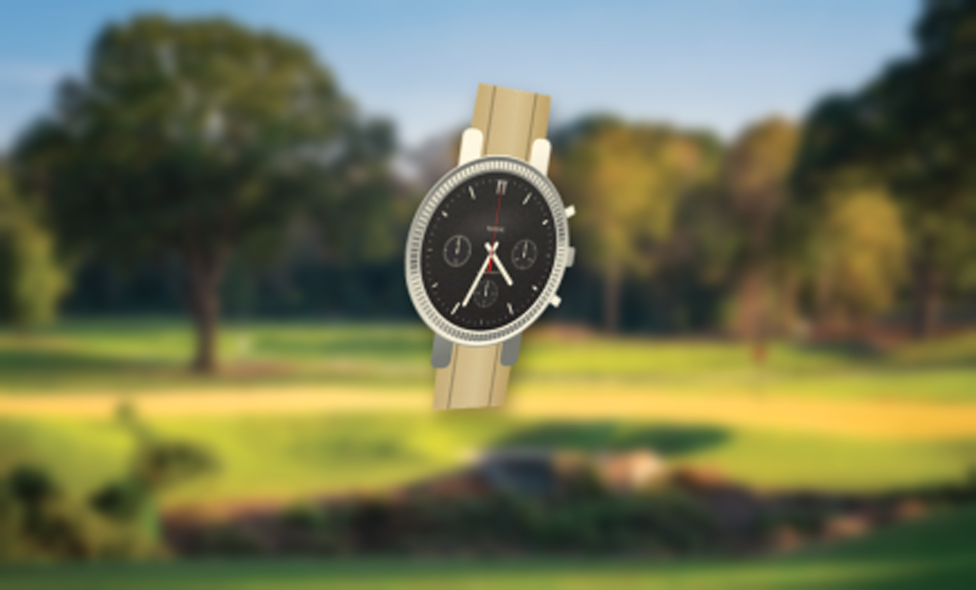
4:34
